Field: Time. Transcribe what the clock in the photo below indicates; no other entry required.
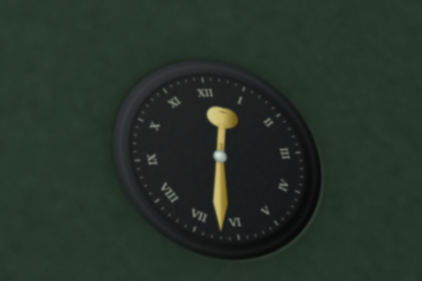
12:32
